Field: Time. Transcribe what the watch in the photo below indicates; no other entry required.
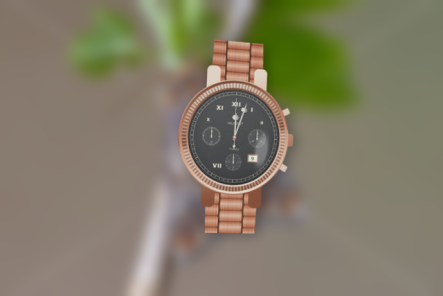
12:03
